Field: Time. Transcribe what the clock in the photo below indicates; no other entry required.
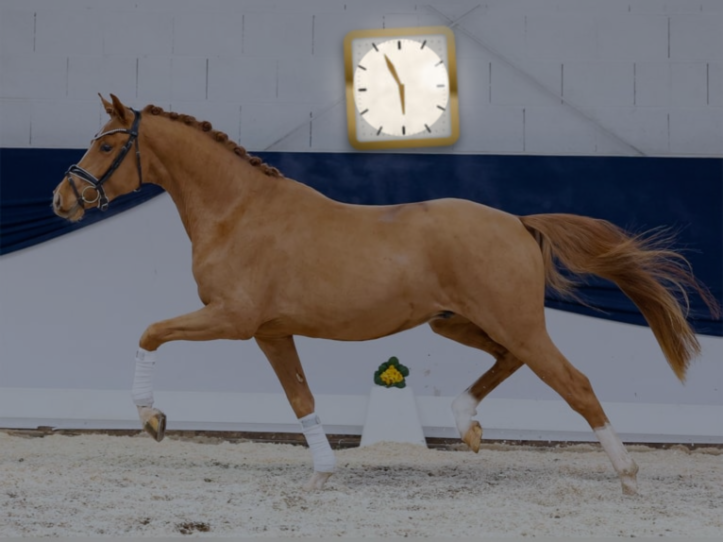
5:56
